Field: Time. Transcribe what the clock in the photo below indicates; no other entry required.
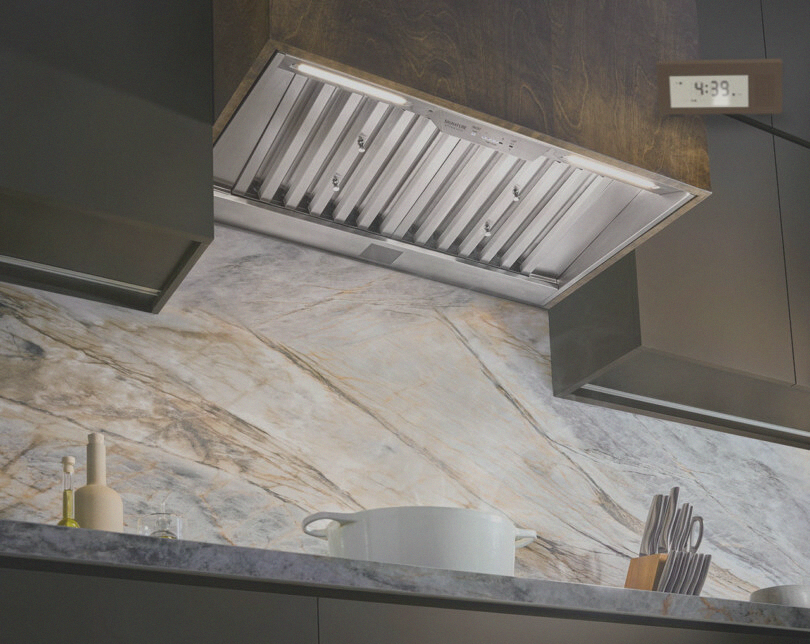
4:39
